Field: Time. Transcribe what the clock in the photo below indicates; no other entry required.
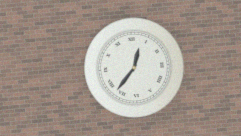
12:37
